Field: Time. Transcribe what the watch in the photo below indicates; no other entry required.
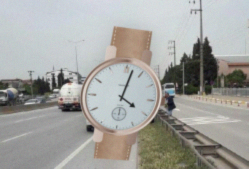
4:02
